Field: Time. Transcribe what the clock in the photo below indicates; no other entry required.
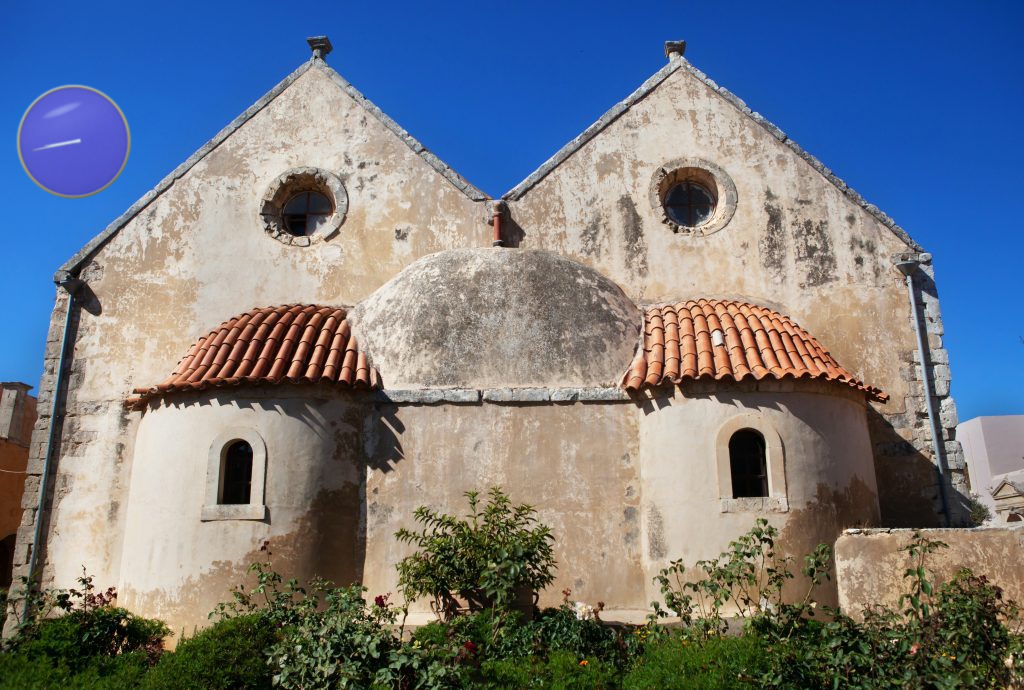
8:43
